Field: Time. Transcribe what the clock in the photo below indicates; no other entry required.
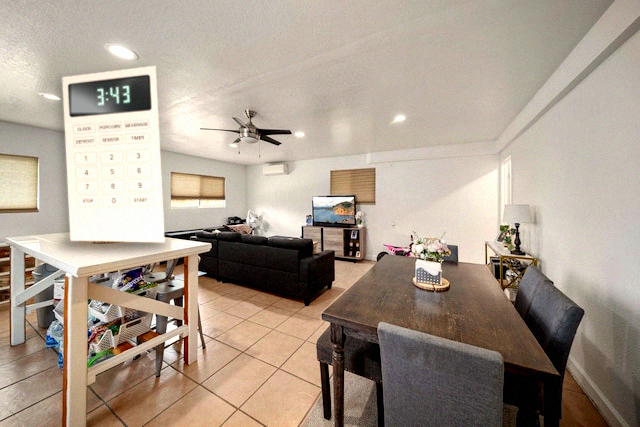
3:43
